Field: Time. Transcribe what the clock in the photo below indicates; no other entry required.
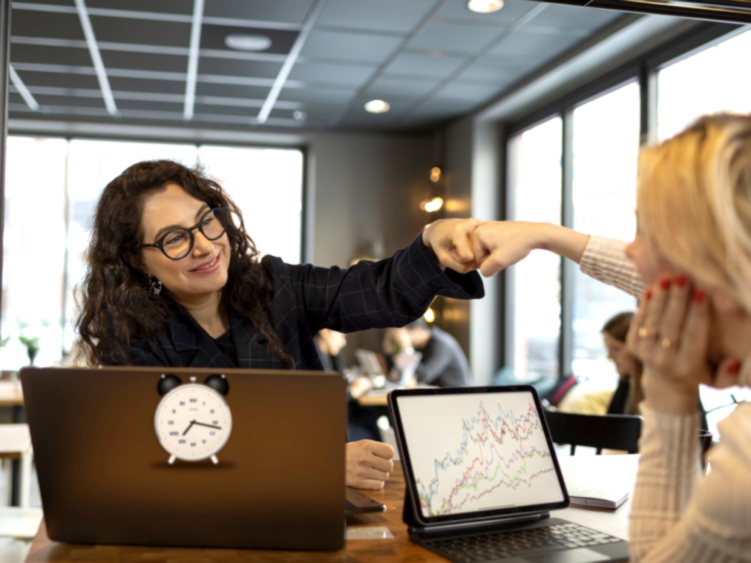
7:17
